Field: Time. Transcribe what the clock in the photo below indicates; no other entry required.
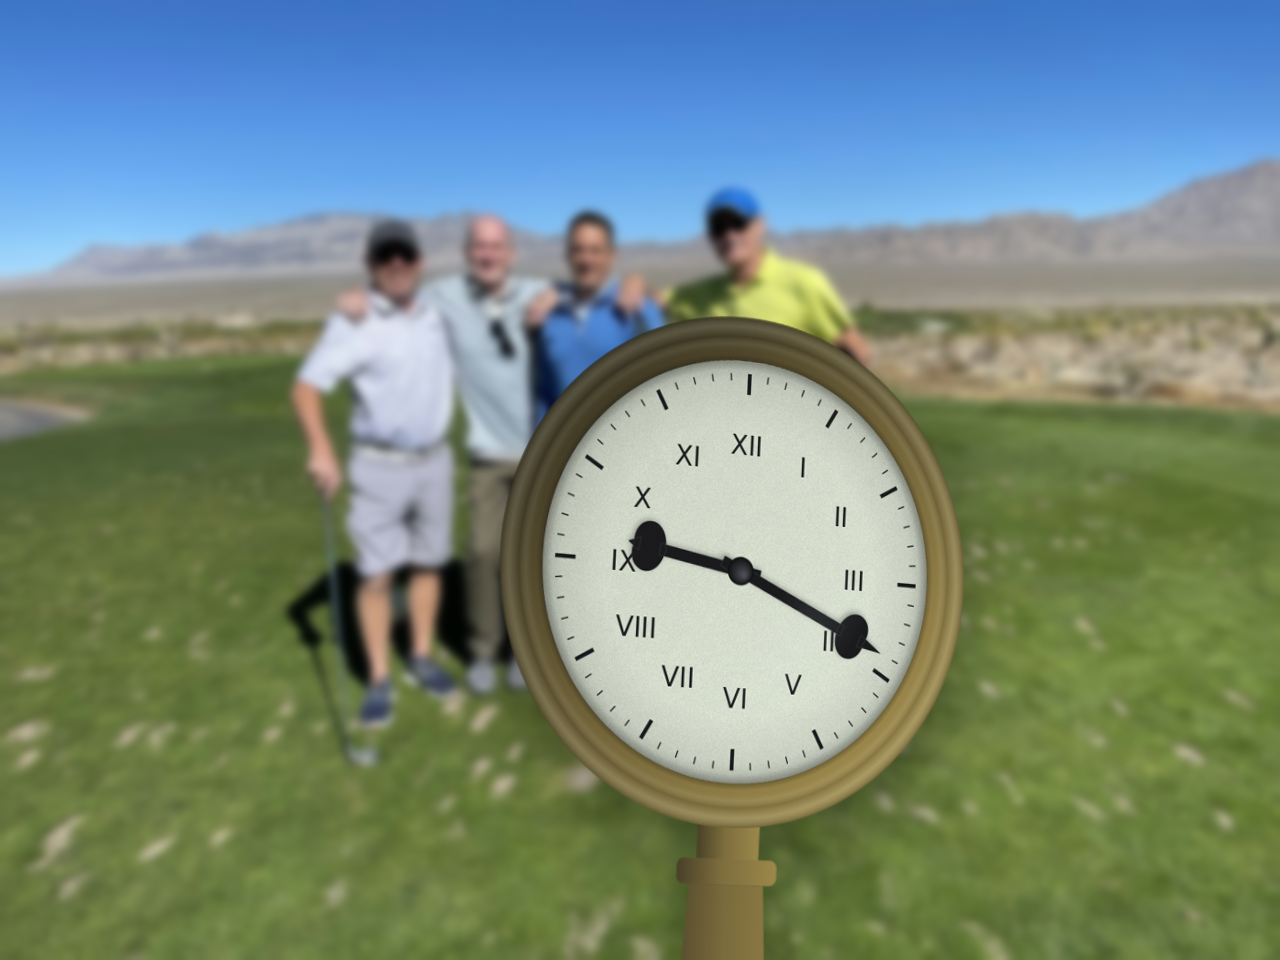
9:19
